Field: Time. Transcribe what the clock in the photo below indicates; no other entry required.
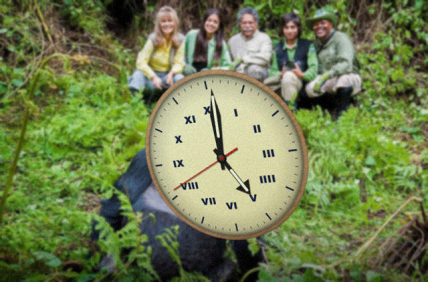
5:00:41
